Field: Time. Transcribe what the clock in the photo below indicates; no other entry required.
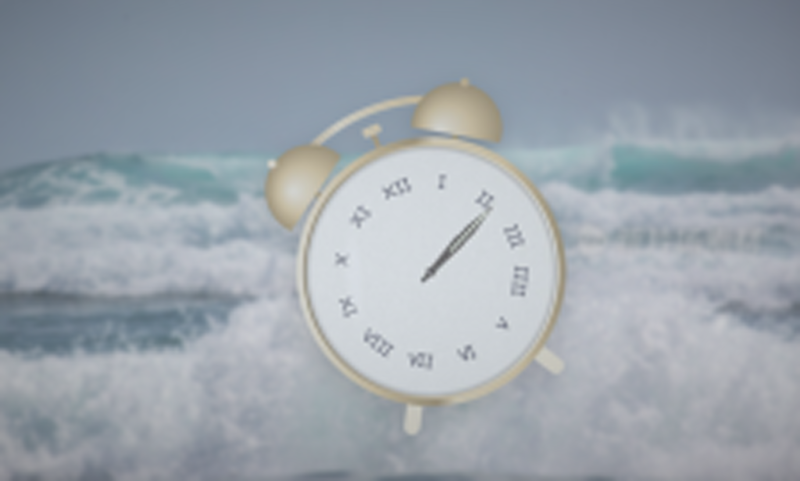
2:11
